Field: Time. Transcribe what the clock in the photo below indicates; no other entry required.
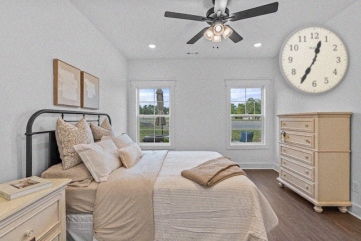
12:35
